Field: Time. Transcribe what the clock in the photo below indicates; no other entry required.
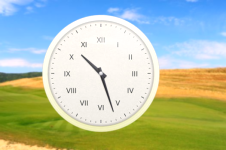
10:27
